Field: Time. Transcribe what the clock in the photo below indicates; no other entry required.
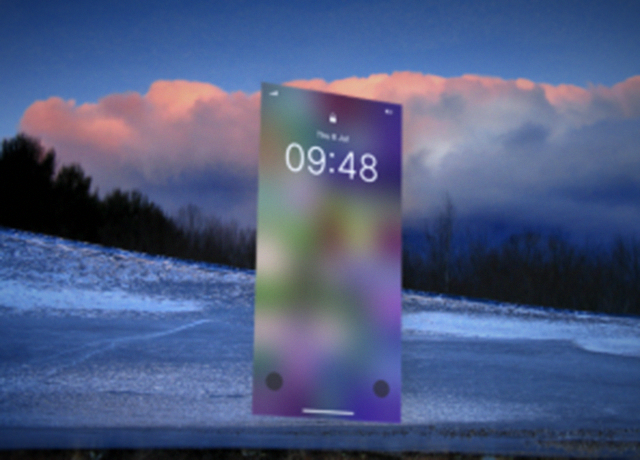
9:48
